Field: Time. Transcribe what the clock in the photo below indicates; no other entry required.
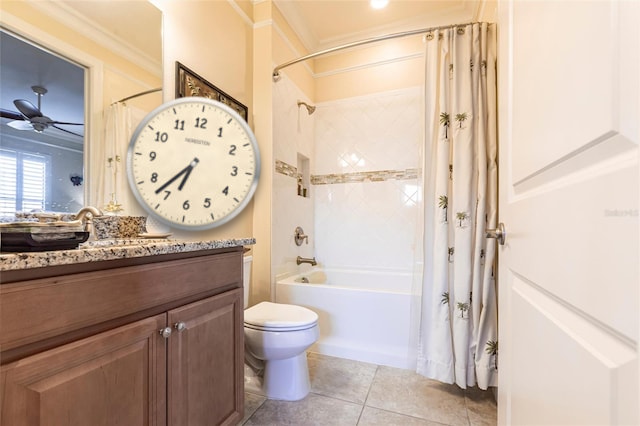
6:37
